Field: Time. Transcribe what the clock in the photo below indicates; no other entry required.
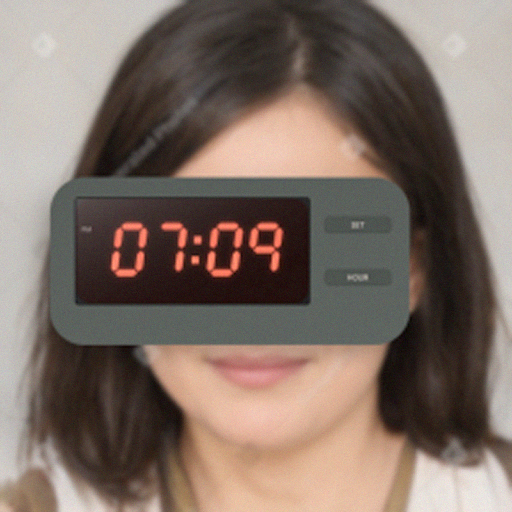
7:09
